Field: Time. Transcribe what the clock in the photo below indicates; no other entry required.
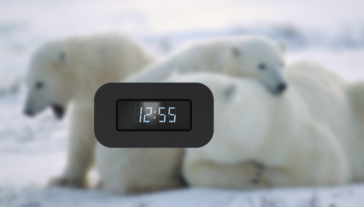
12:55
